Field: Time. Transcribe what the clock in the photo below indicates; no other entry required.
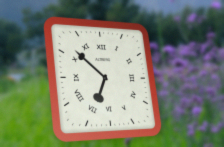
6:52
